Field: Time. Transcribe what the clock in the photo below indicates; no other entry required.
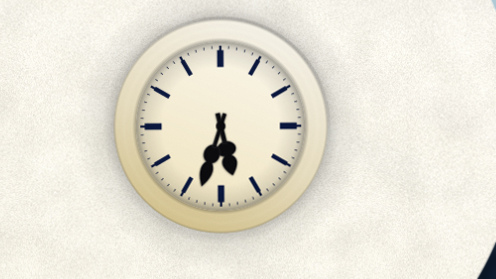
5:33
